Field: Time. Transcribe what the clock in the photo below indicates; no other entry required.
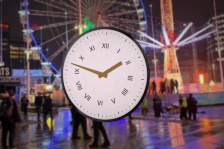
1:47
